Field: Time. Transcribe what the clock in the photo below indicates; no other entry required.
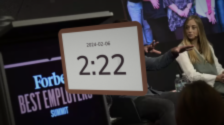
2:22
